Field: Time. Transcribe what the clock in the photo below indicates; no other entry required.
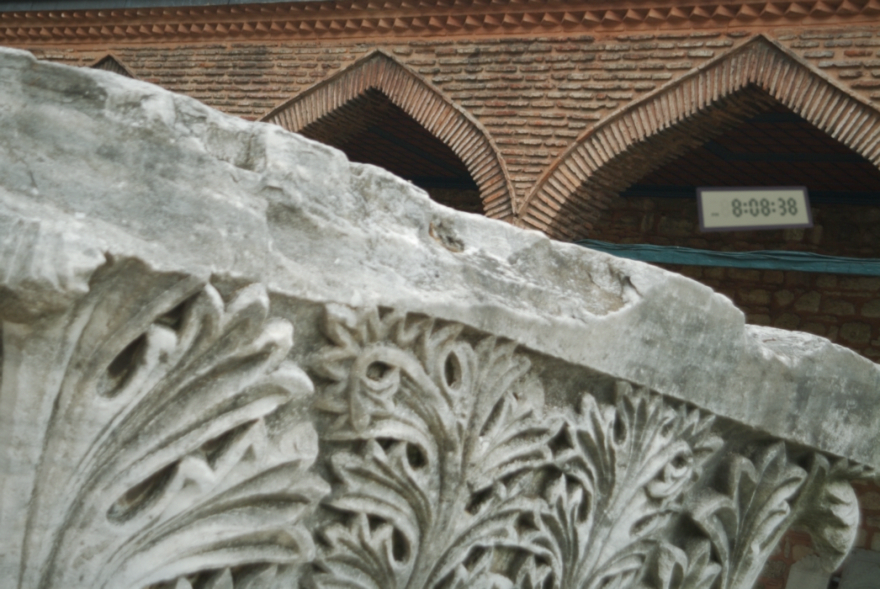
8:08:38
